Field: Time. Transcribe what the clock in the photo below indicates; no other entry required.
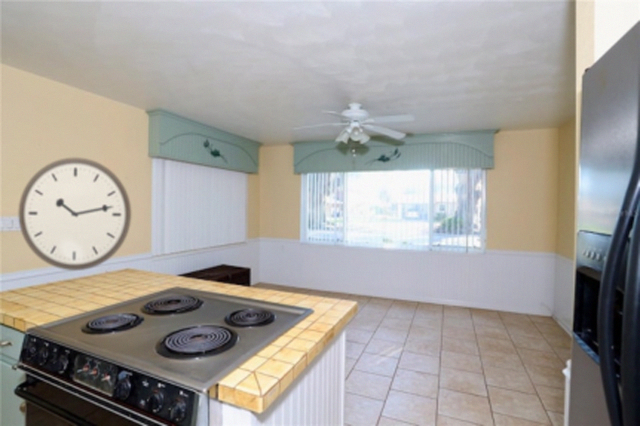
10:13
